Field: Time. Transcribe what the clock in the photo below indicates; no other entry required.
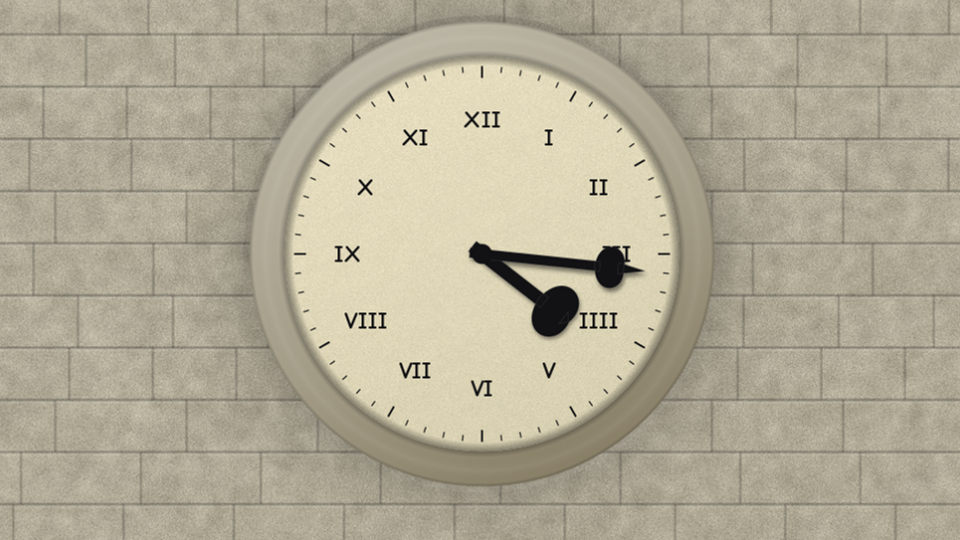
4:16
